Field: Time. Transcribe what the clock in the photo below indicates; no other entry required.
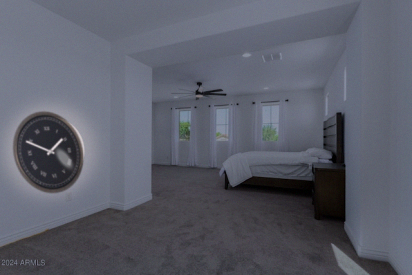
1:49
